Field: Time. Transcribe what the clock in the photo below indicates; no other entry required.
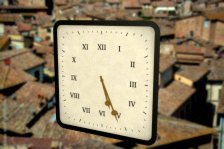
5:26
